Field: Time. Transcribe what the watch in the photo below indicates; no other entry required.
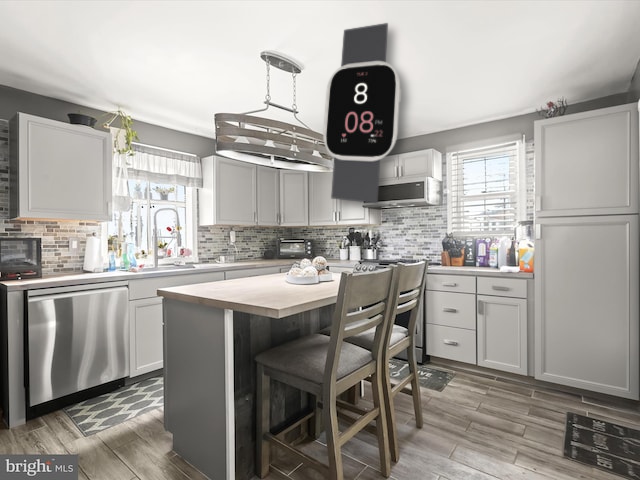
8:08
